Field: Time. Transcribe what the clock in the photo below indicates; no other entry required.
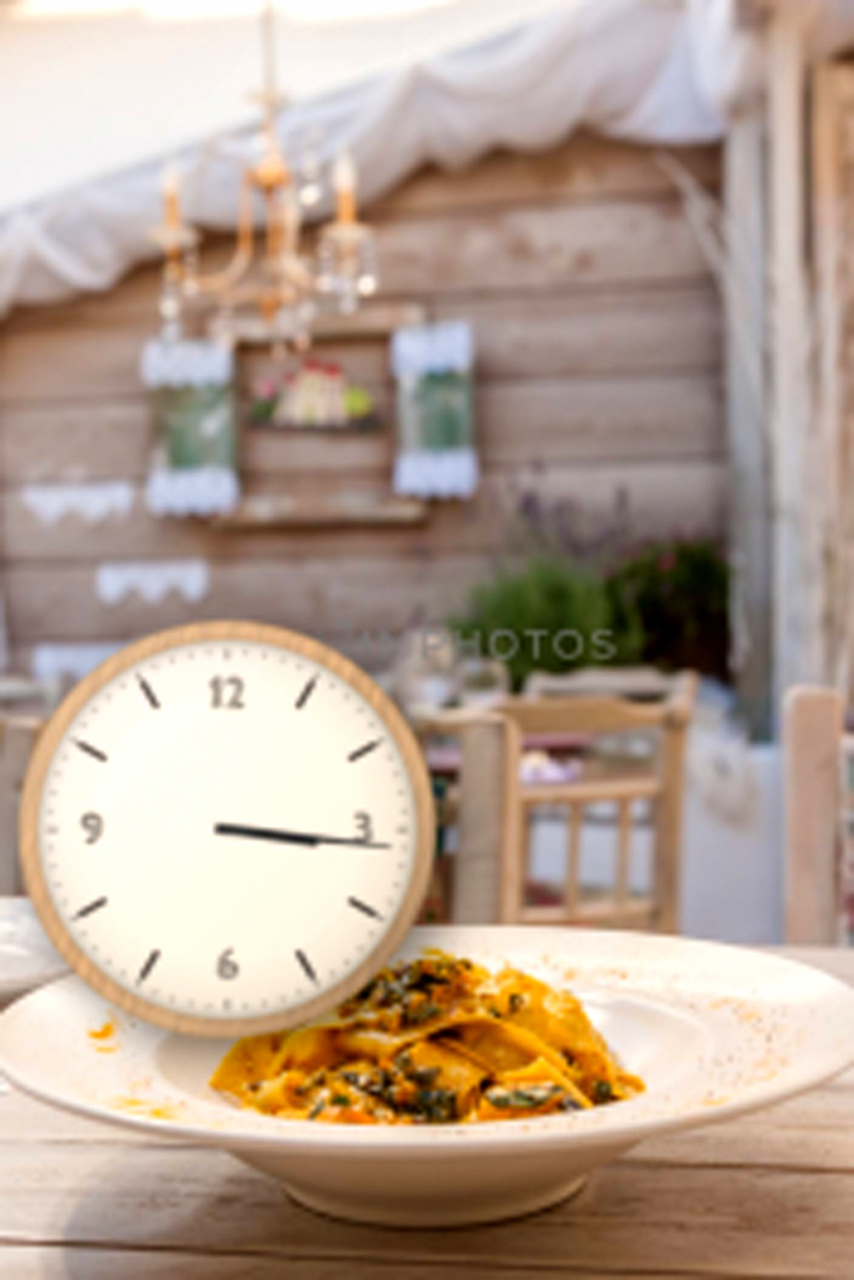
3:16
